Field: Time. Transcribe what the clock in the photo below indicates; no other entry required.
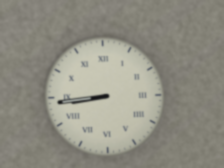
8:44
